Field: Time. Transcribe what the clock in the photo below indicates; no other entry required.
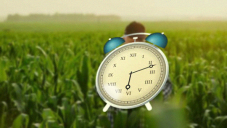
6:12
